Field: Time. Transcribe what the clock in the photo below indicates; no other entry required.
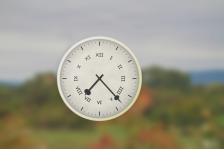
7:23
